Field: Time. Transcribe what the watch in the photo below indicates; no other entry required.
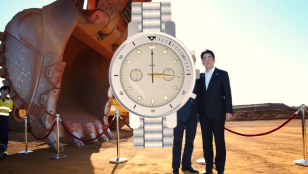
3:16
